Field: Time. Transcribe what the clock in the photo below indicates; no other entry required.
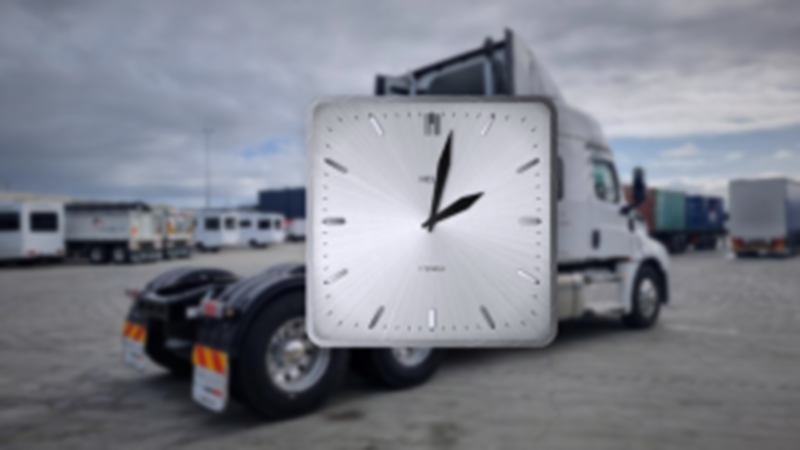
2:02
